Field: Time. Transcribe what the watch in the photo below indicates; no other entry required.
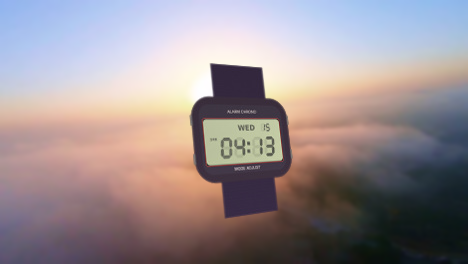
4:13
